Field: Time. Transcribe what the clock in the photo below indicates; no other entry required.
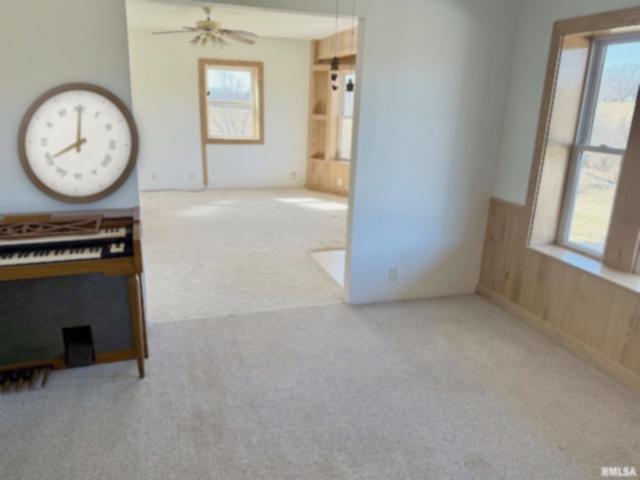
8:00
